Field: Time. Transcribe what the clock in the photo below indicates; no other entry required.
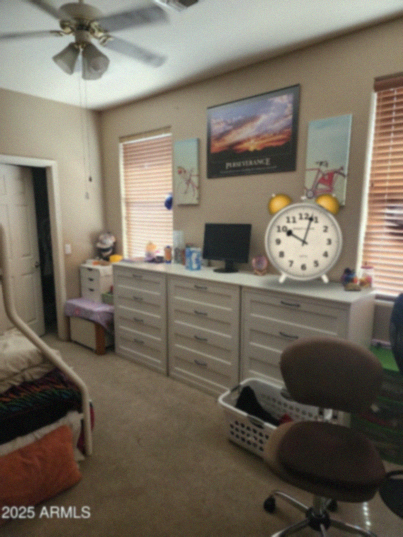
10:03
